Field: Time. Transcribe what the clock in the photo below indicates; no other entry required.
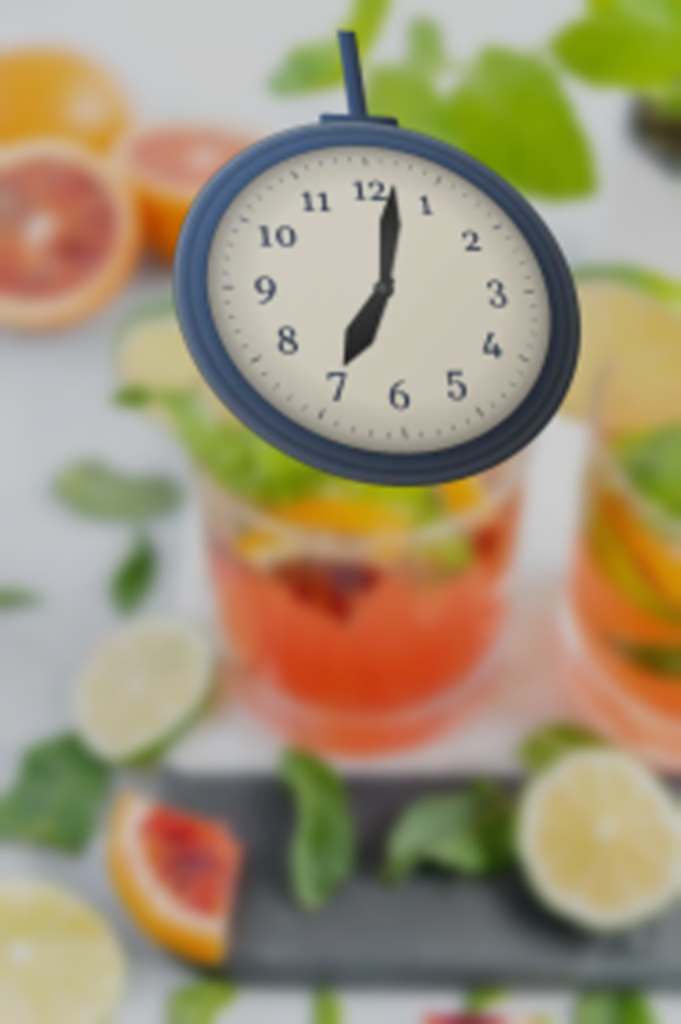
7:02
